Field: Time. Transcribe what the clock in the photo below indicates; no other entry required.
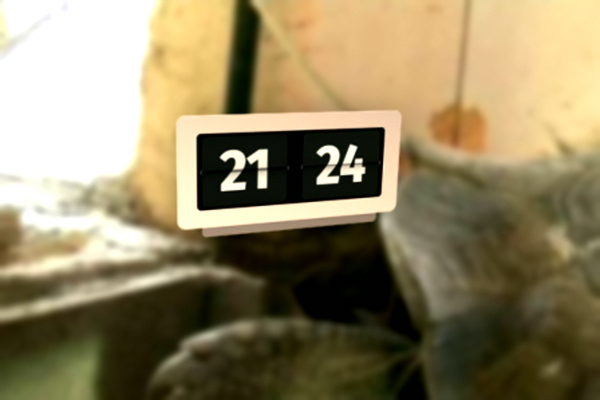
21:24
